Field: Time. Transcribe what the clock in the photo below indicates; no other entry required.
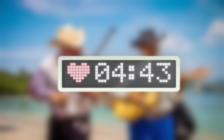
4:43
